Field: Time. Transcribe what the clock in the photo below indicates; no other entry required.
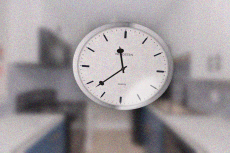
11:38
